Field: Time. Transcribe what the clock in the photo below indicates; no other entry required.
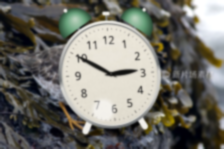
2:50
